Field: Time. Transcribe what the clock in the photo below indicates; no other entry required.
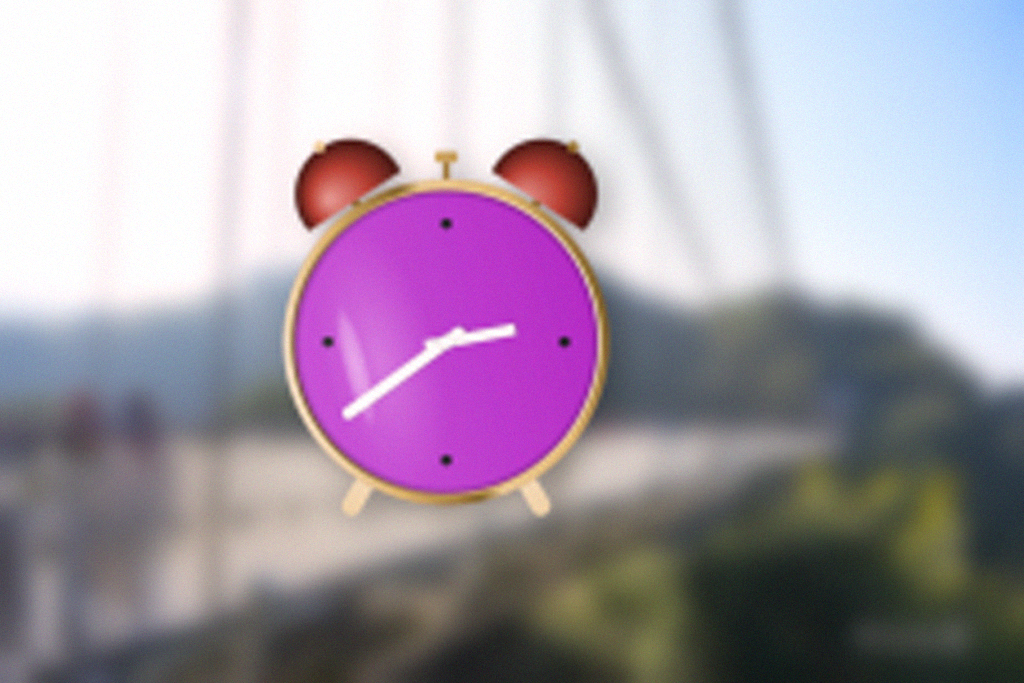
2:39
